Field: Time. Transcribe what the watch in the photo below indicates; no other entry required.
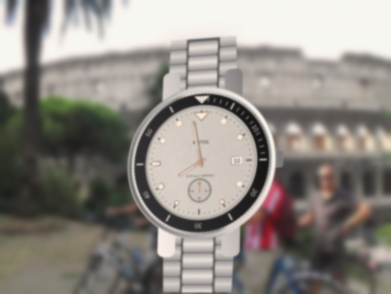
7:58
